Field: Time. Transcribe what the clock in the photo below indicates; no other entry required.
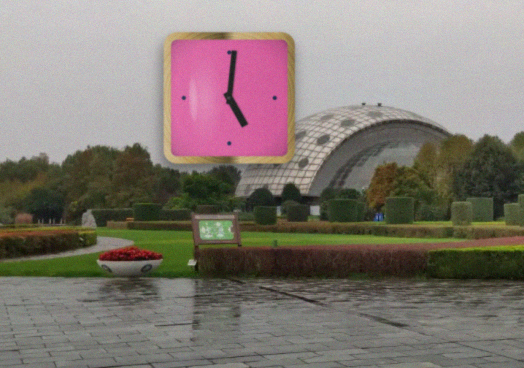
5:01
